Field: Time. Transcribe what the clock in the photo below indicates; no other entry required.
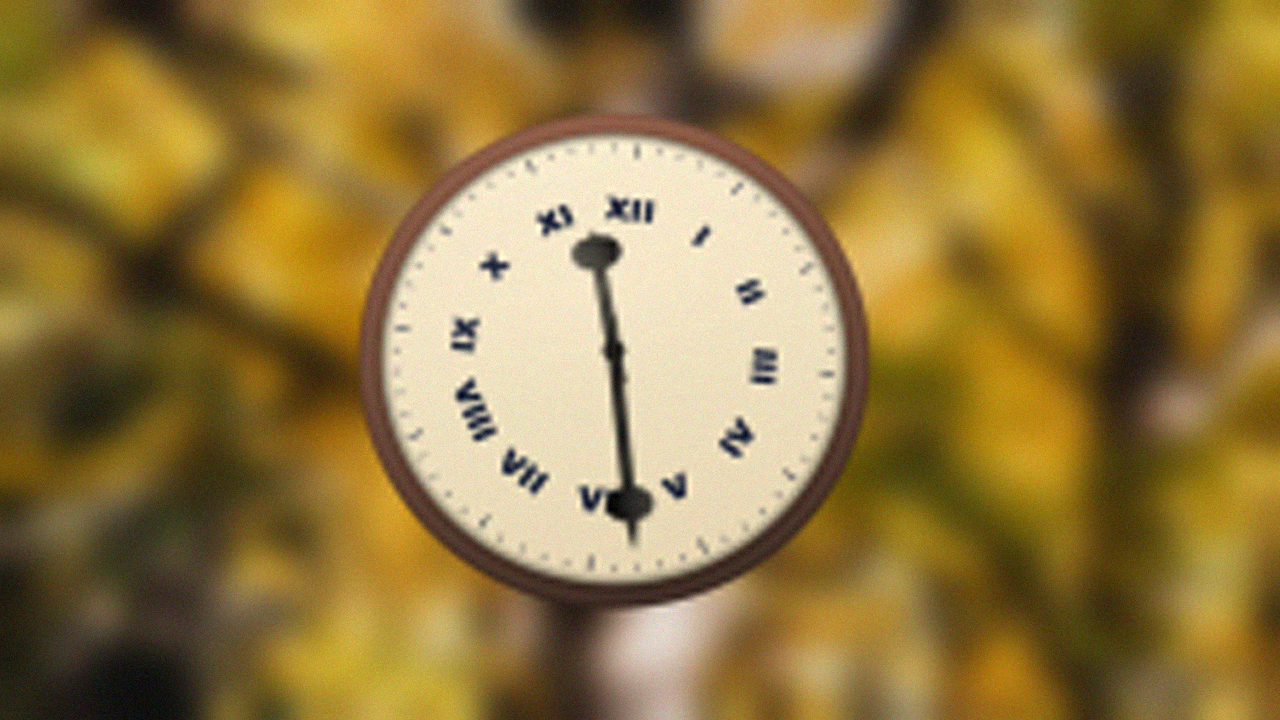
11:28
